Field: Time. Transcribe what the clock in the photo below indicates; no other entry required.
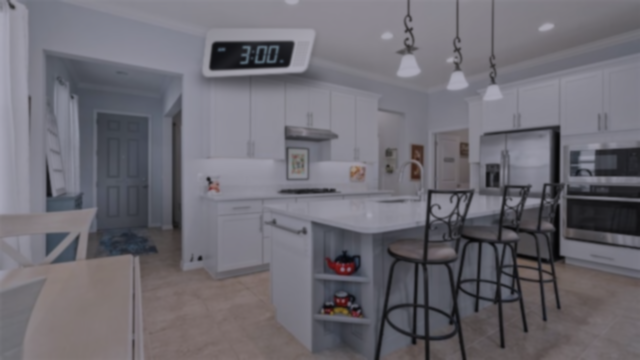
3:00
